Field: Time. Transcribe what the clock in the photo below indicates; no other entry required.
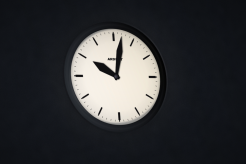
10:02
